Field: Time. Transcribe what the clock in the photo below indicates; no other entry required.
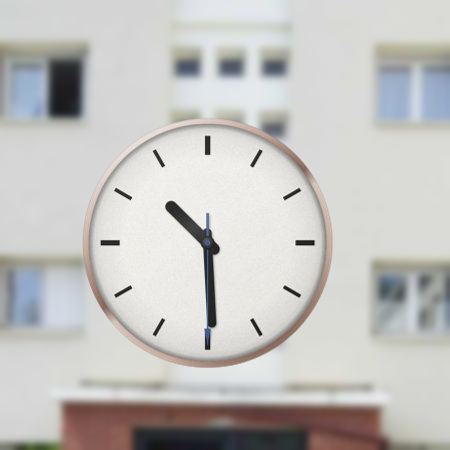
10:29:30
